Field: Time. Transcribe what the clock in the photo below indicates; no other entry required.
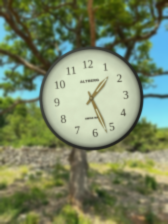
1:27
